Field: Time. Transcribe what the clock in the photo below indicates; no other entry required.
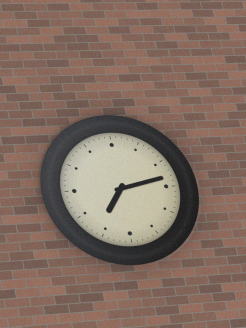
7:13
